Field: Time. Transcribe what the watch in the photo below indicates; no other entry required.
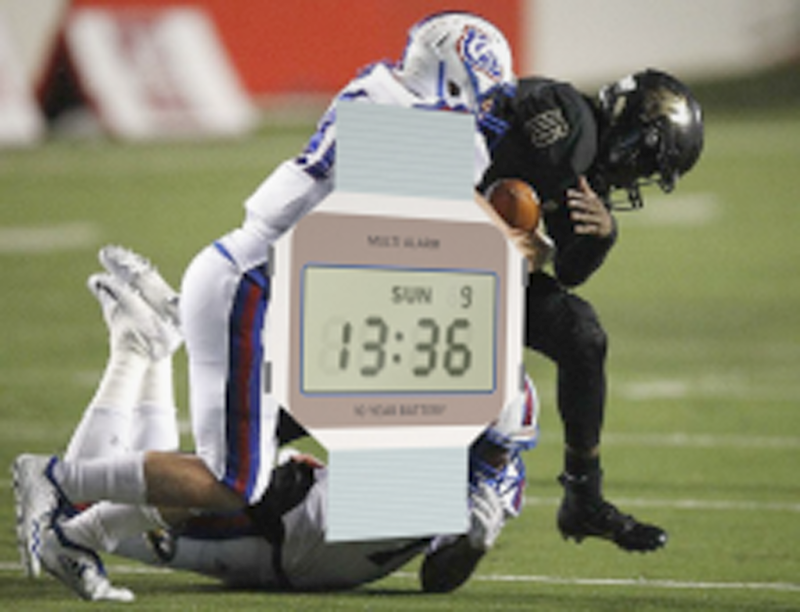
13:36
